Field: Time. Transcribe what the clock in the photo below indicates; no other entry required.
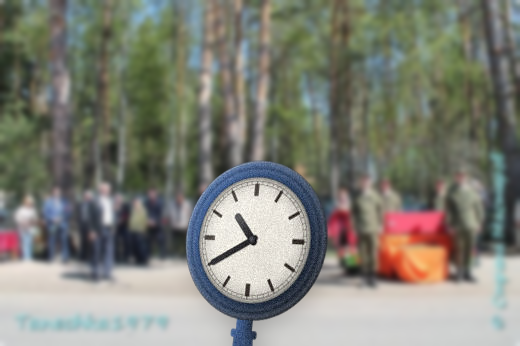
10:40
